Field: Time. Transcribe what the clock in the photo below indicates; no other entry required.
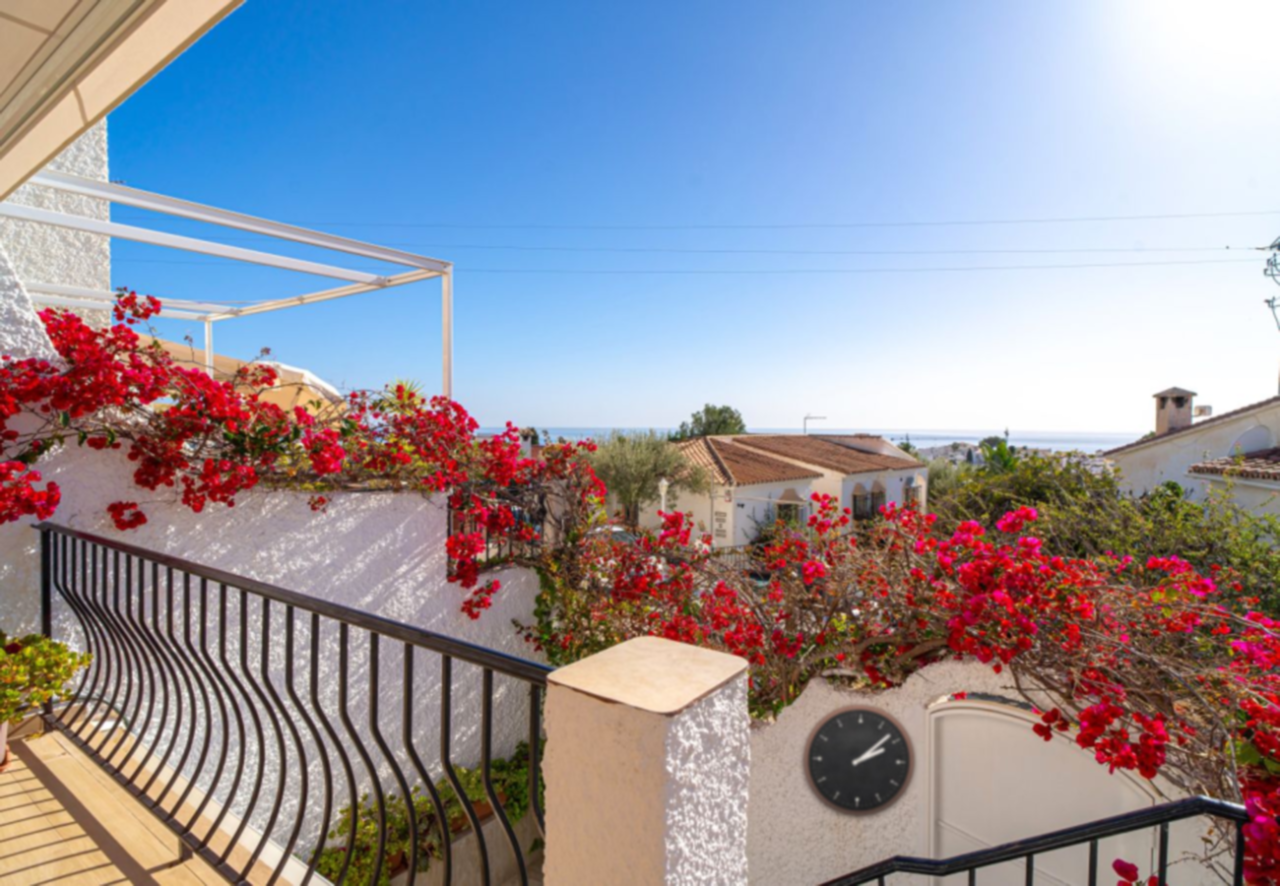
2:08
